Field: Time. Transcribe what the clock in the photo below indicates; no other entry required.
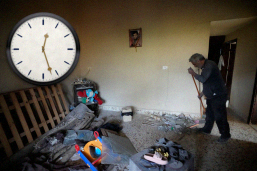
12:27
